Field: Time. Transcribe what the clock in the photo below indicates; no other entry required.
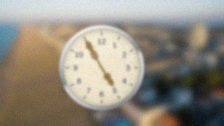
4:55
